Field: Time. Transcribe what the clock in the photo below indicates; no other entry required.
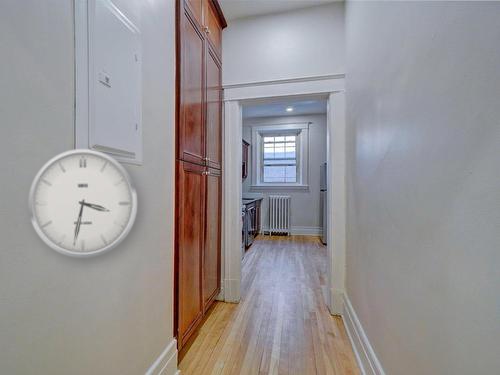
3:32
